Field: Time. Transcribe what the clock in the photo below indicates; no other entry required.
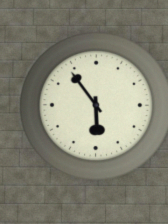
5:54
